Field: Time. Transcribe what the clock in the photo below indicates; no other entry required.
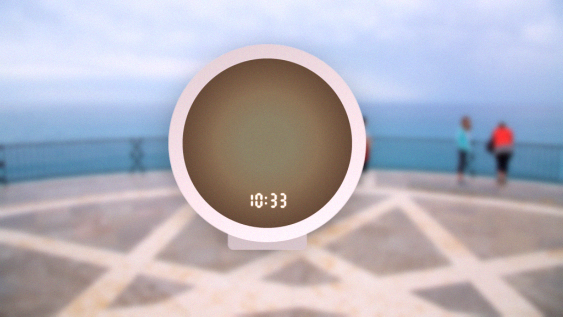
10:33
